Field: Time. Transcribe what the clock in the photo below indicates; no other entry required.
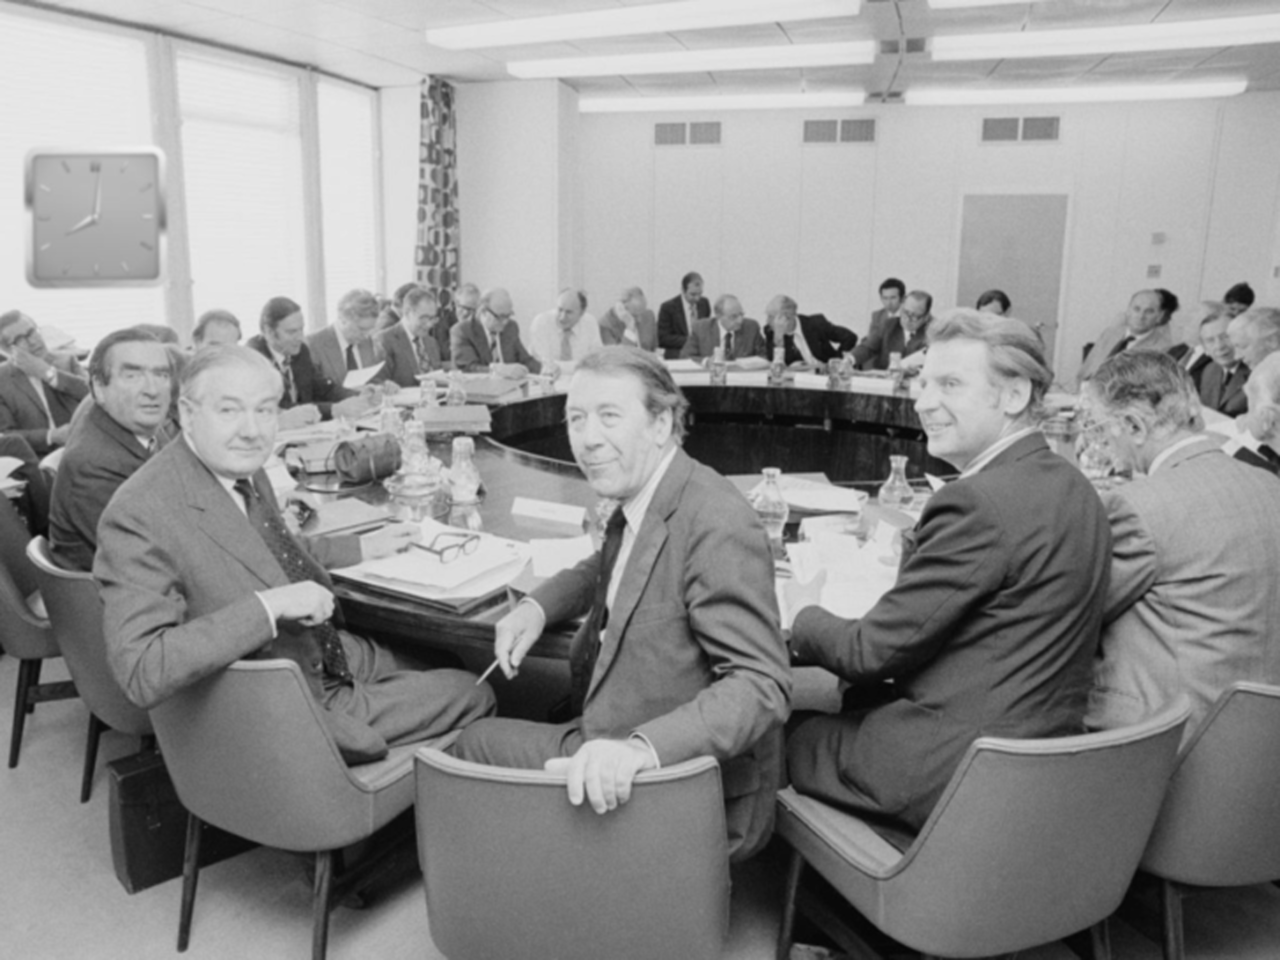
8:01
